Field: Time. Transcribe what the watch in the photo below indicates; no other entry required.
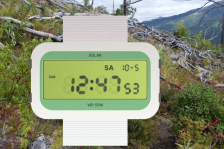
12:47:53
